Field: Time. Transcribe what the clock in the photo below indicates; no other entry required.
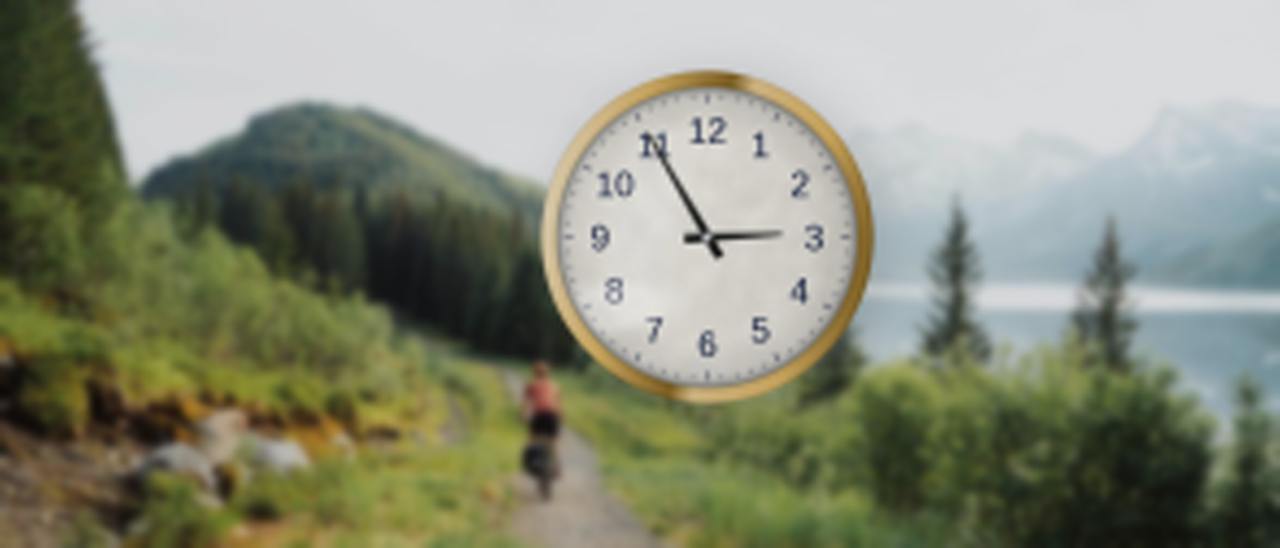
2:55
